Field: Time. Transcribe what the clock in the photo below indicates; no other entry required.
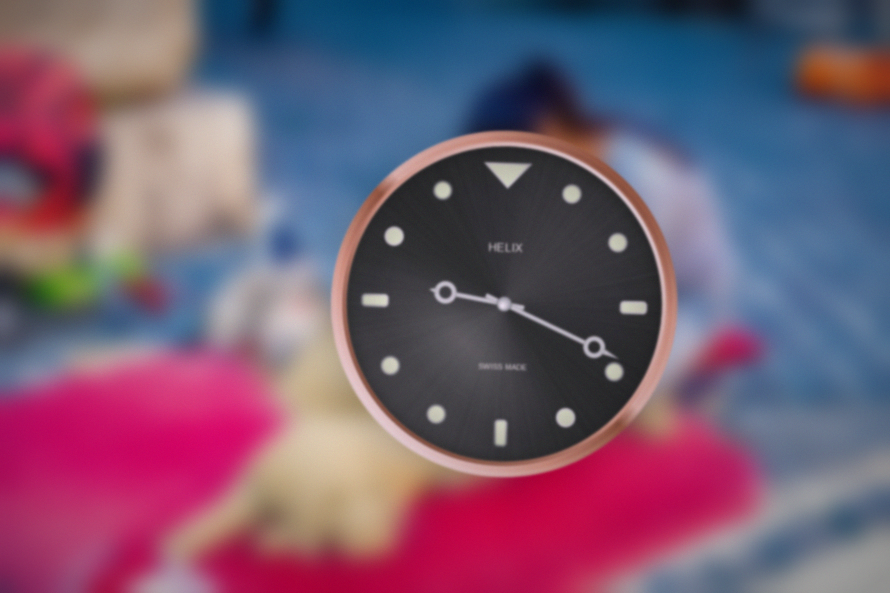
9:19
